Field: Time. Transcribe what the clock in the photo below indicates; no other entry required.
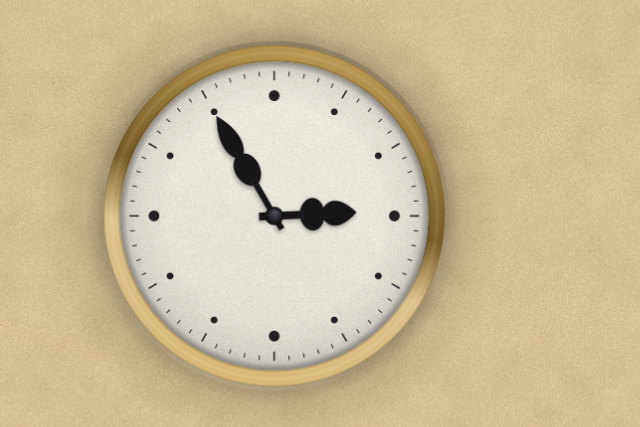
2:55
